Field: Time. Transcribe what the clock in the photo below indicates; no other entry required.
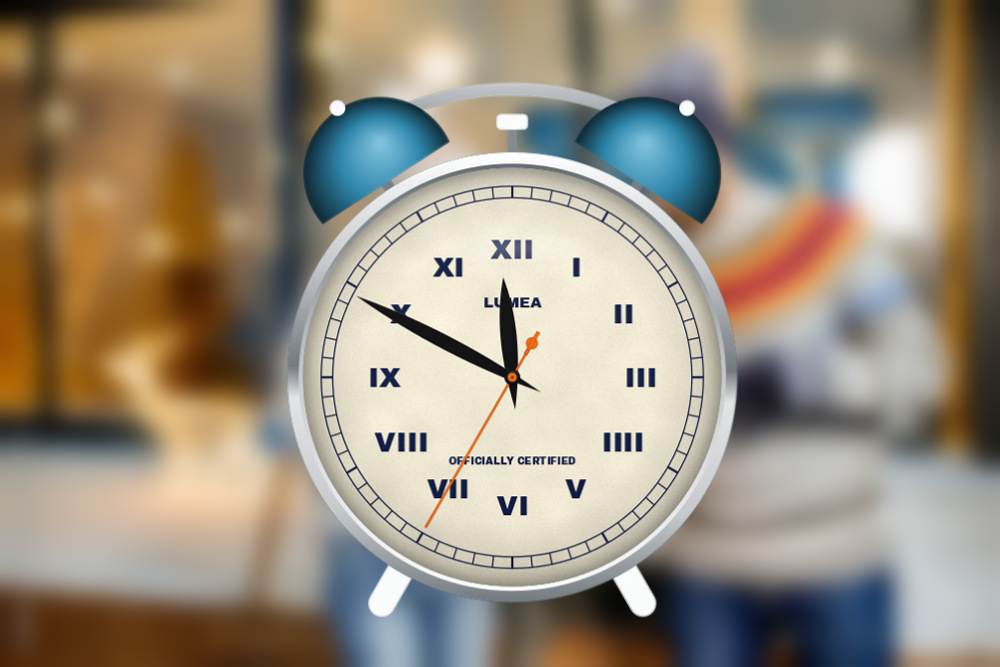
11:49:35
